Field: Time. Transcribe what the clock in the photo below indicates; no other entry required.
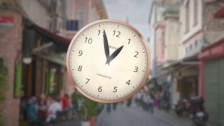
12:56
